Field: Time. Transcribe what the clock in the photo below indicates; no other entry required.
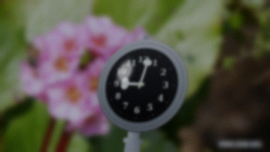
9:02
